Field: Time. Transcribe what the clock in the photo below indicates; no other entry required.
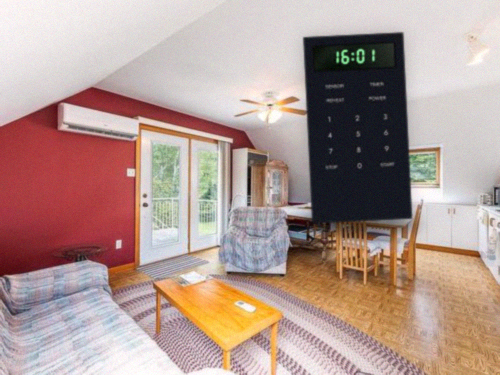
16:01
